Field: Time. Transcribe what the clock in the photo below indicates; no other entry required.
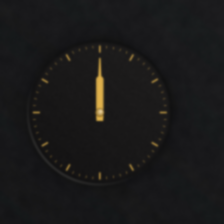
12:00
